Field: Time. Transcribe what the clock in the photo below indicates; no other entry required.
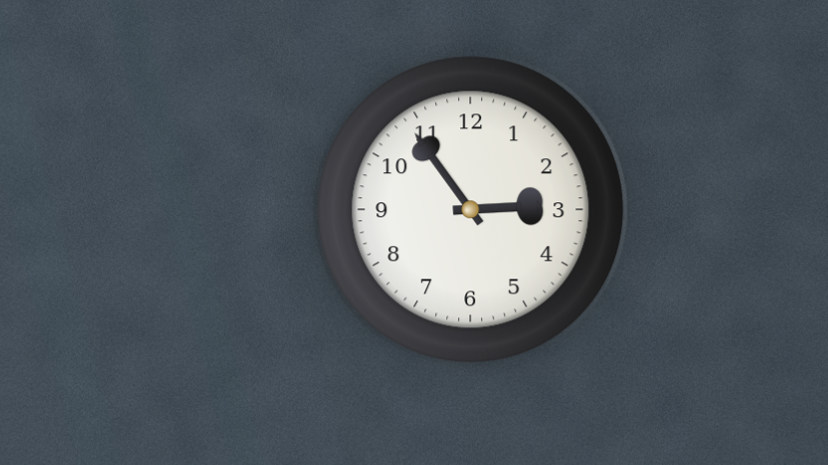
2:54
